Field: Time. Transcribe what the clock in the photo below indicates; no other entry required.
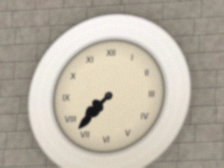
7:37
